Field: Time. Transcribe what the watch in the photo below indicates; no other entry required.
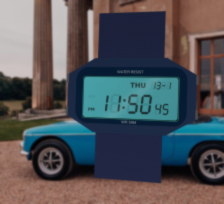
11:50:45
